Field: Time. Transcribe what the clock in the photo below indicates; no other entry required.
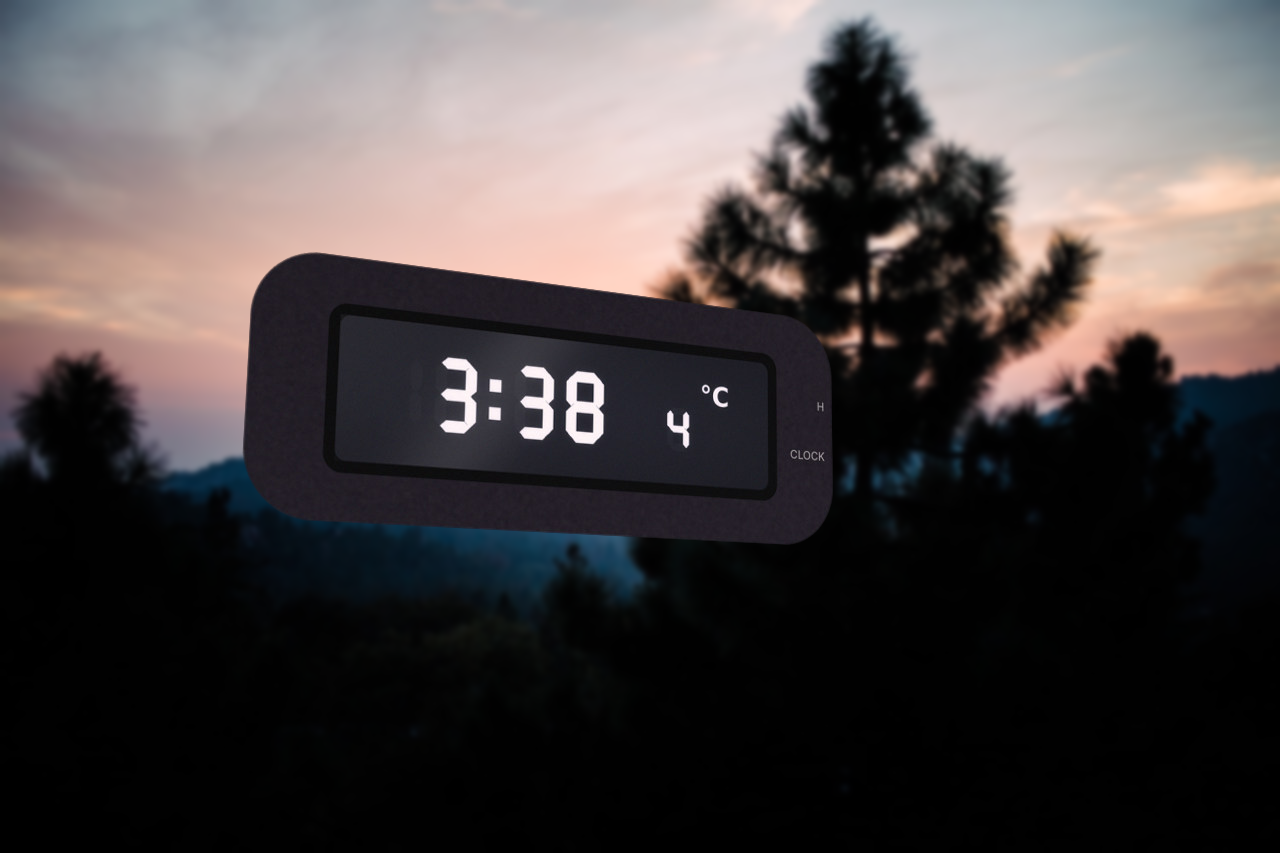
3:38
